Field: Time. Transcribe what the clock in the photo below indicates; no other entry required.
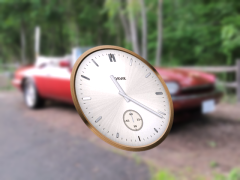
11:21
